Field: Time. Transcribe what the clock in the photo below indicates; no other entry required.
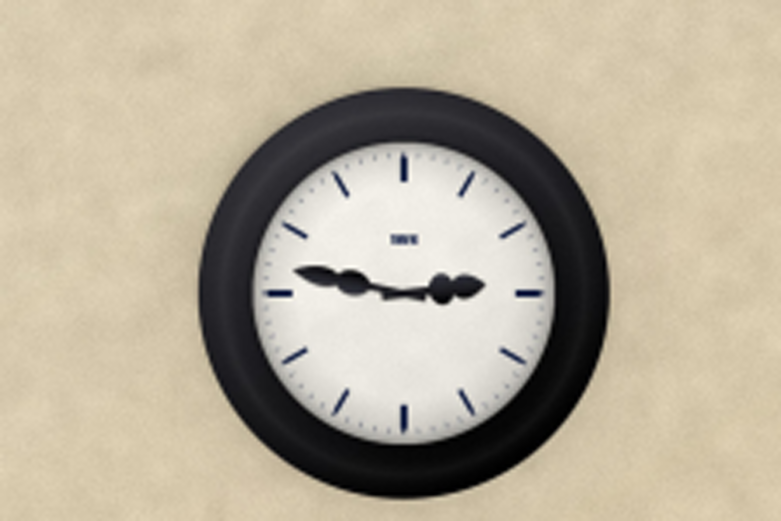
2:47
